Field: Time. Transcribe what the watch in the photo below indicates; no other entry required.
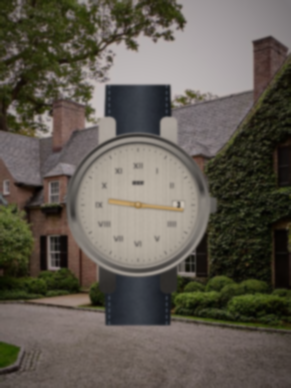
9:16
